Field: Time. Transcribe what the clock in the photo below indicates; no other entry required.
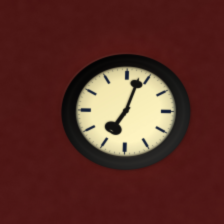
7:03
